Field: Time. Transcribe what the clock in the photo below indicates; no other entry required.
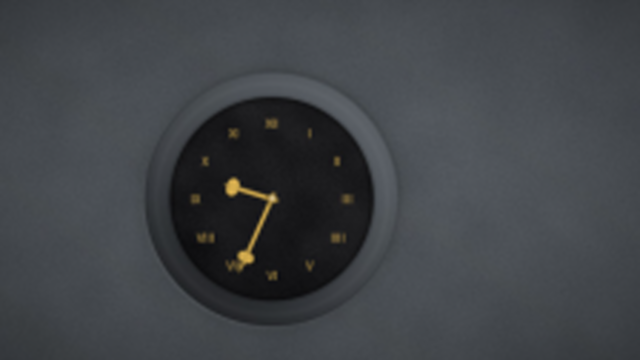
9:34
